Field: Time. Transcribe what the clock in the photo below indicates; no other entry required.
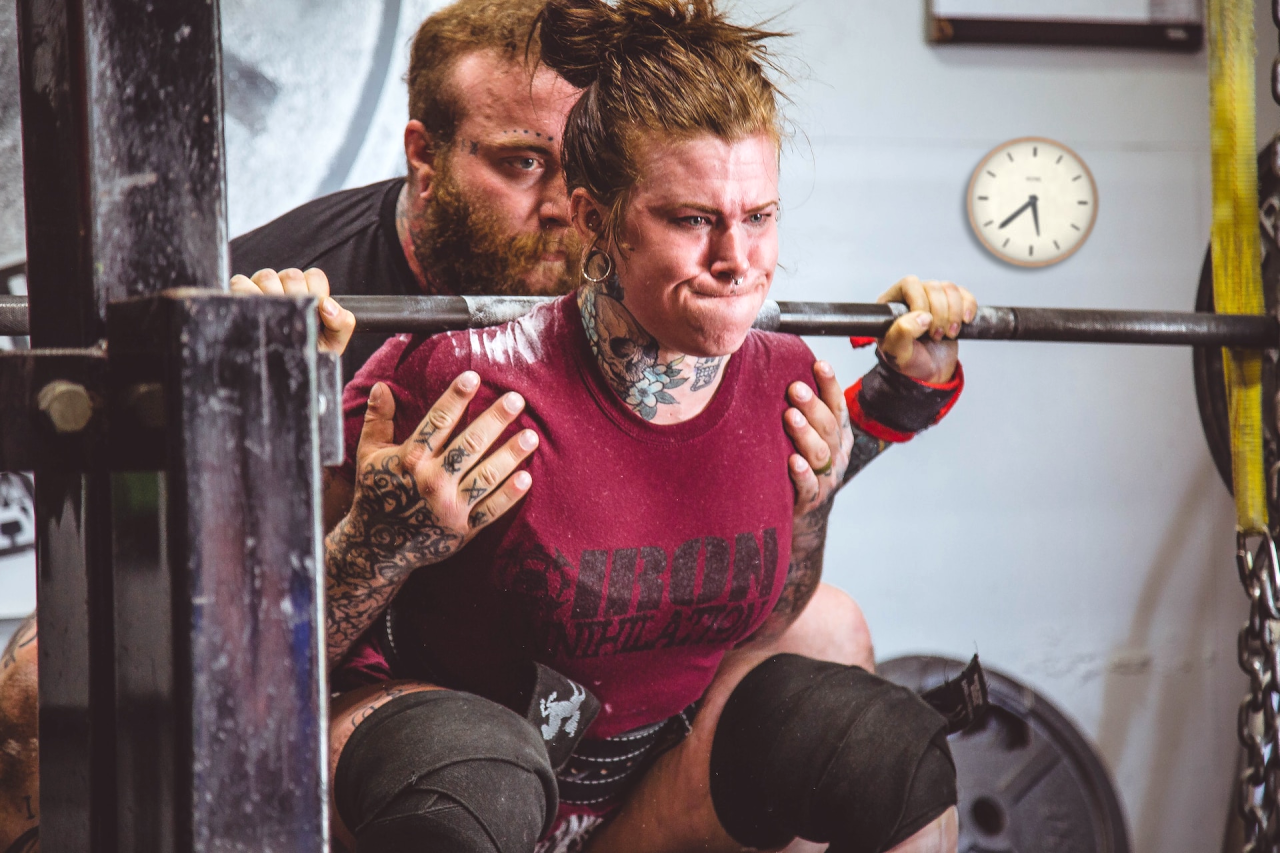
5:38
